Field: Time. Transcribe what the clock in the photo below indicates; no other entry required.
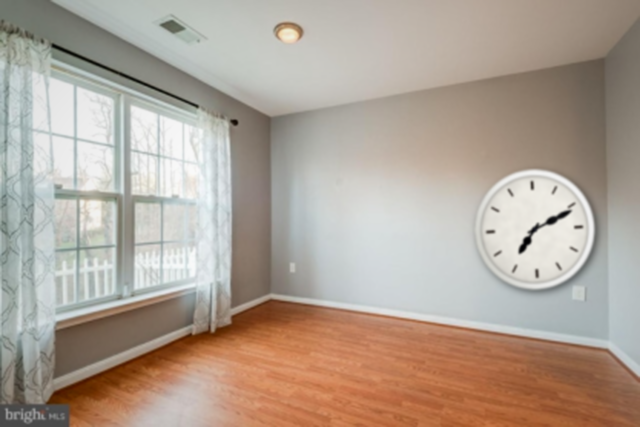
7:11
